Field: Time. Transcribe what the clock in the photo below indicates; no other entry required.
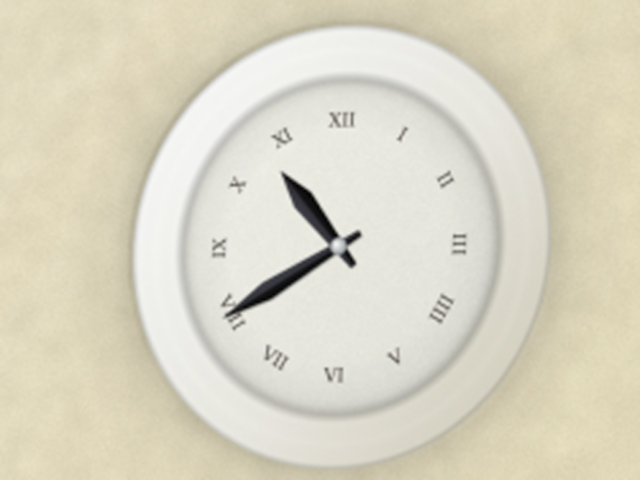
10:40
